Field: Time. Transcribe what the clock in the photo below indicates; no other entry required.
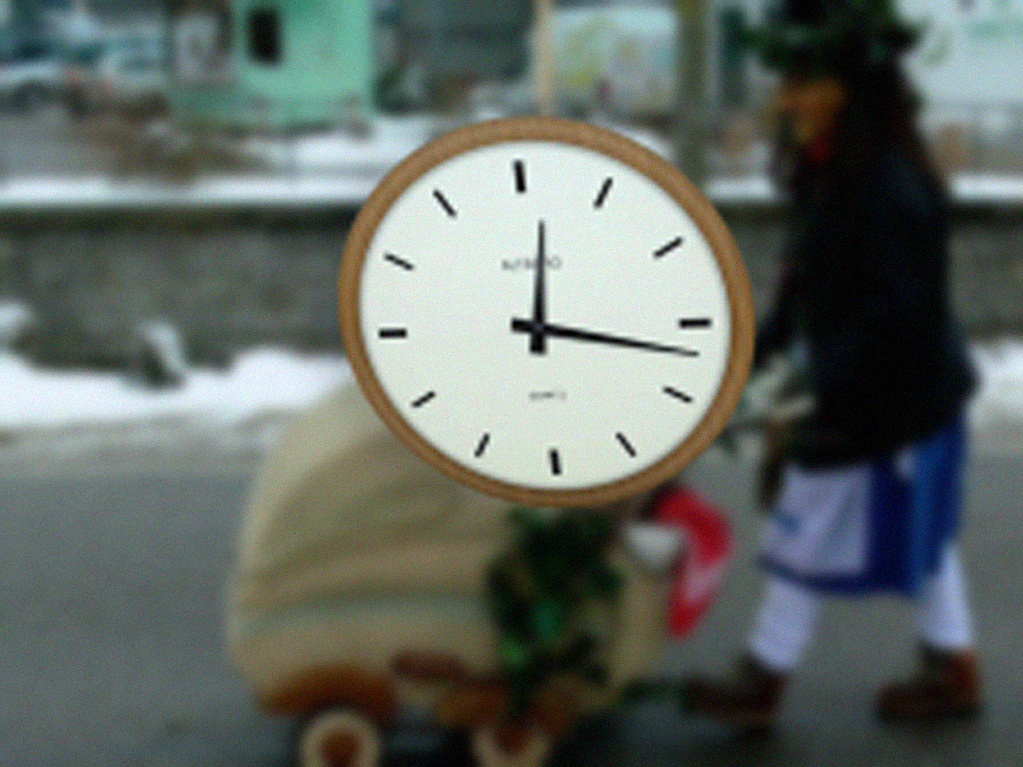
12:17
